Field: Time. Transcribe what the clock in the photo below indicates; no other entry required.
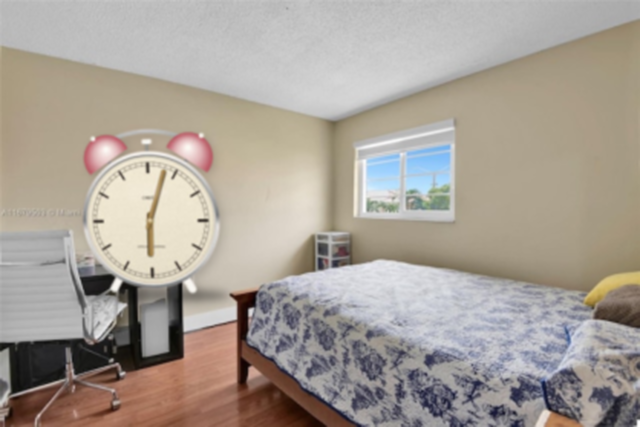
6:03
